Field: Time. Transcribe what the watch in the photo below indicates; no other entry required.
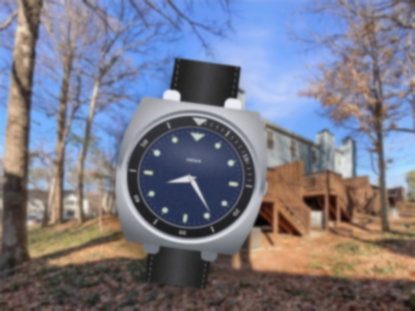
8:24
